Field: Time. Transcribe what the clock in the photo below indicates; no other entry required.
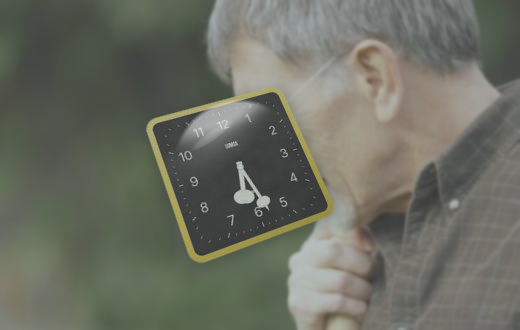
6:28
